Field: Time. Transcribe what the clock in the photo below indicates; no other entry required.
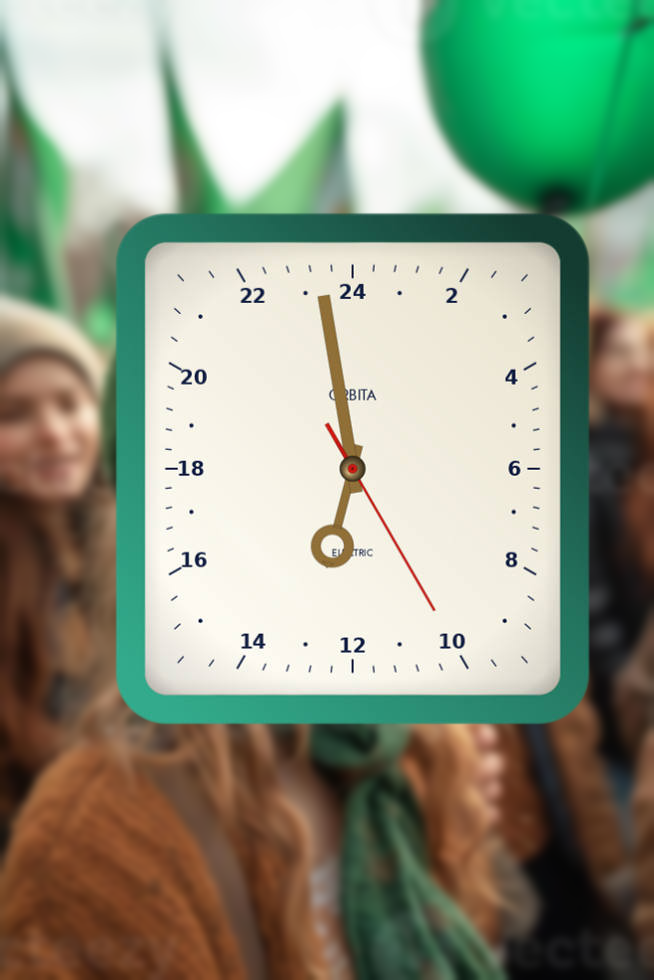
12:58:25
